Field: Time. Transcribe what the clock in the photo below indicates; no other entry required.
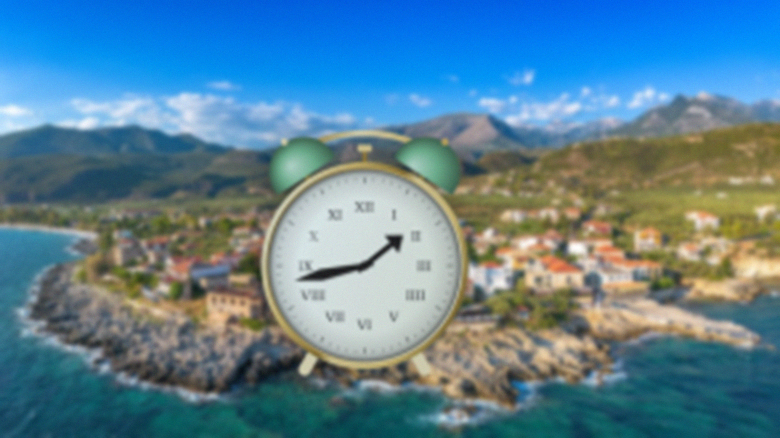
1:43
